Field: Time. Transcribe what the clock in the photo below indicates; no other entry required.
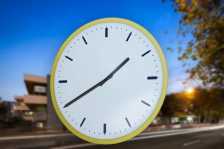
1:40
